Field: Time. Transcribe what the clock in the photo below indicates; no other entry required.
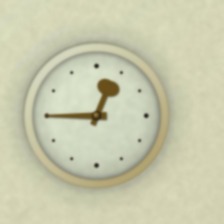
12:45
